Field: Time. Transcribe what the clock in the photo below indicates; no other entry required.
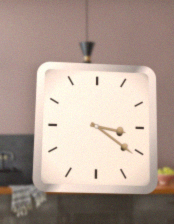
3:21
